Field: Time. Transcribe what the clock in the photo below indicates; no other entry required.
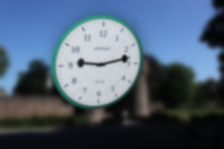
9:13
